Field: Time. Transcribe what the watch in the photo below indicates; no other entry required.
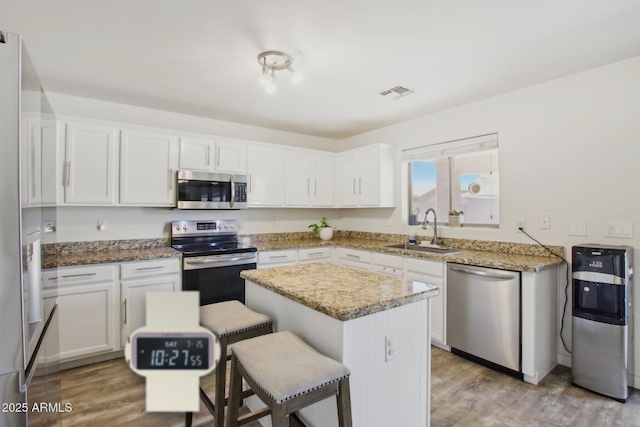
10:27
